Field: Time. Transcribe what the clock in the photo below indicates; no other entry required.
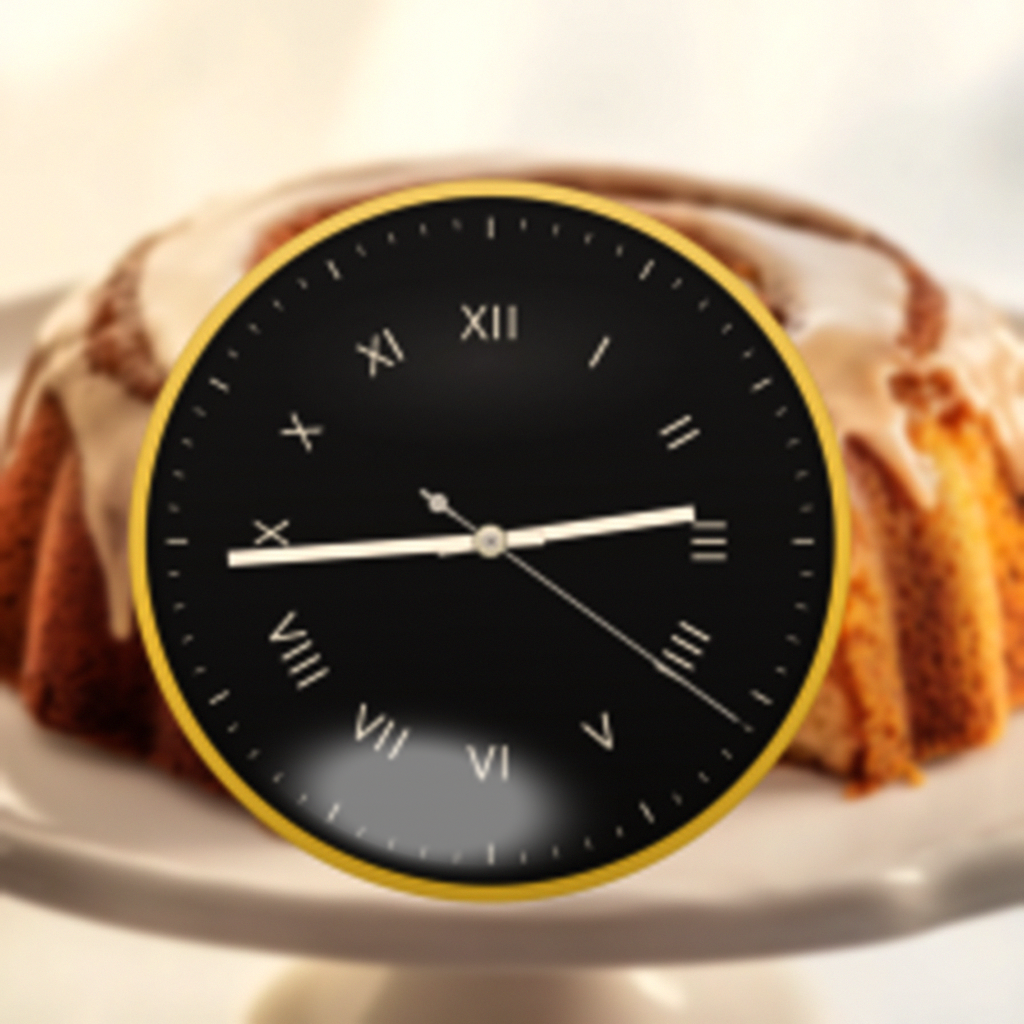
2:44:21
